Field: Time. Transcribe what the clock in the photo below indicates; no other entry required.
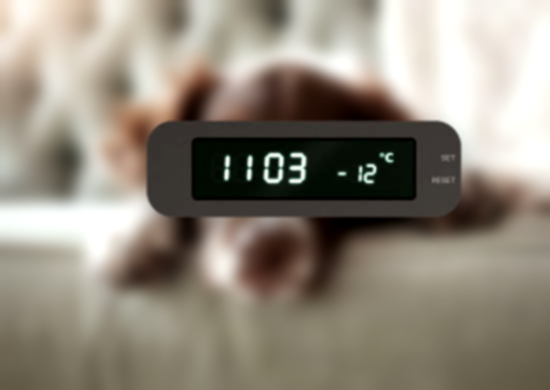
11:03
